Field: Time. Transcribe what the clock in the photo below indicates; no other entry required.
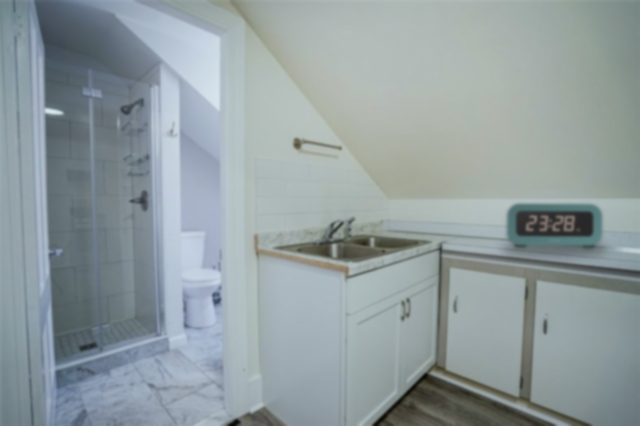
23:28
